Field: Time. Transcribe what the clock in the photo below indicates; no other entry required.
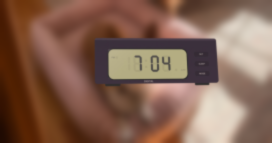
7:04
